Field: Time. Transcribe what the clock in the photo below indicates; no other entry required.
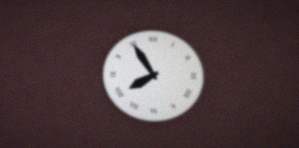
7:55
